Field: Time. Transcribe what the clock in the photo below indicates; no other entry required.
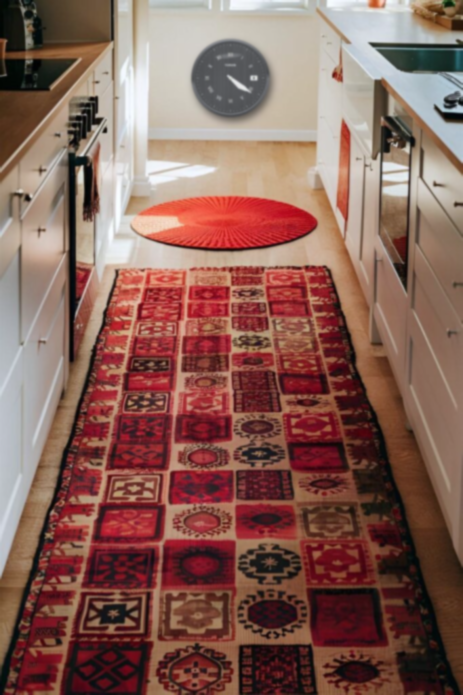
4:21
